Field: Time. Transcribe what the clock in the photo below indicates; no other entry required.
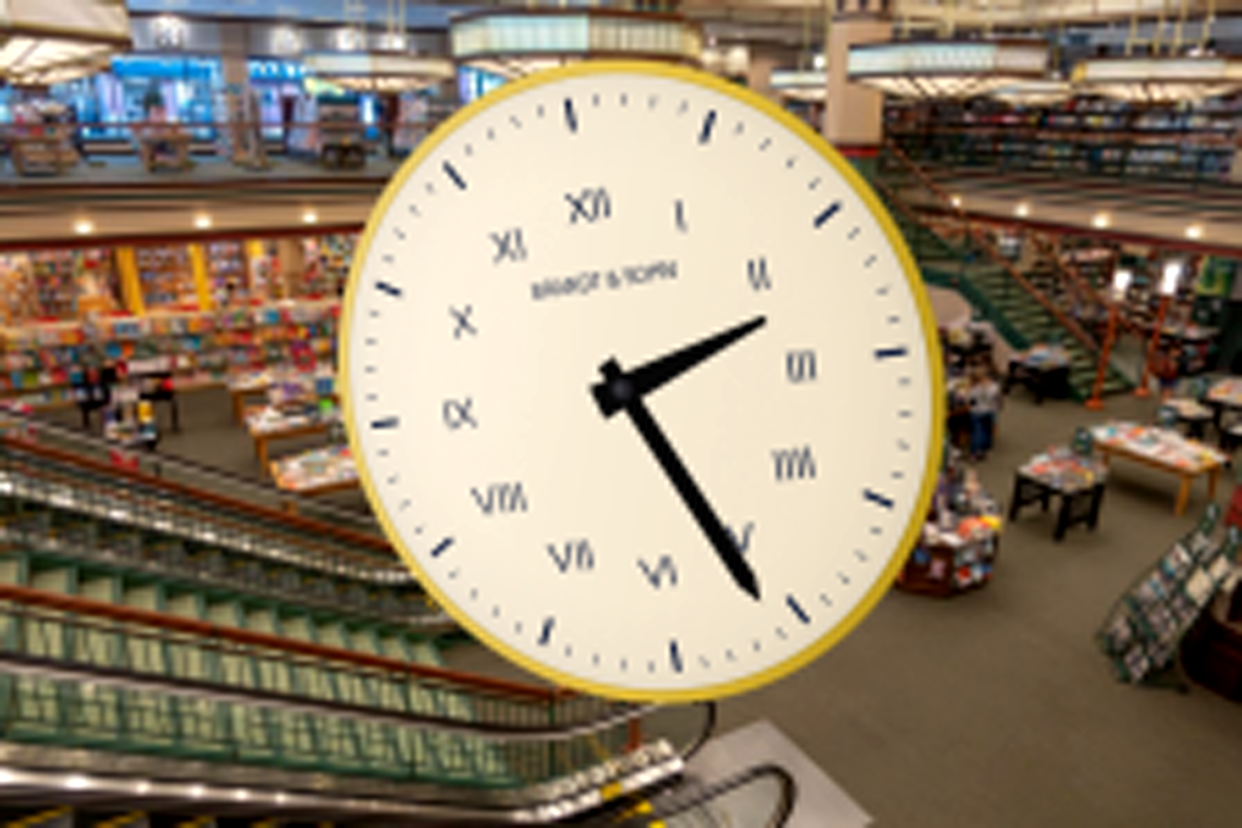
2:26
